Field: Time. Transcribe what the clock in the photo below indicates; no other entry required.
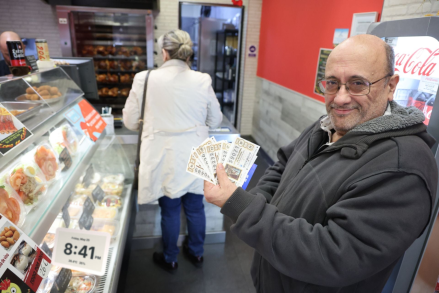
8:41
